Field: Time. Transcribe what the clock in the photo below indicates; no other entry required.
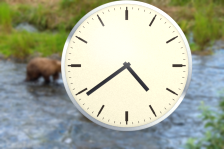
4:39
